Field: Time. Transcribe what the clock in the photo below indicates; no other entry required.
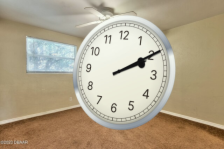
2:10
